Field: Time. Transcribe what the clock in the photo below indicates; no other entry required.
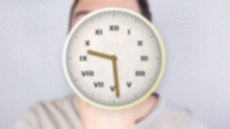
9:29
